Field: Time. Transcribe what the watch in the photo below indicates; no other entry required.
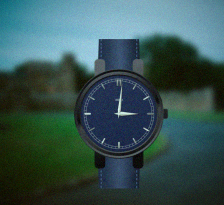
3:01
